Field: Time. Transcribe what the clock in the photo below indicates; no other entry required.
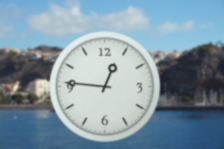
12:46
